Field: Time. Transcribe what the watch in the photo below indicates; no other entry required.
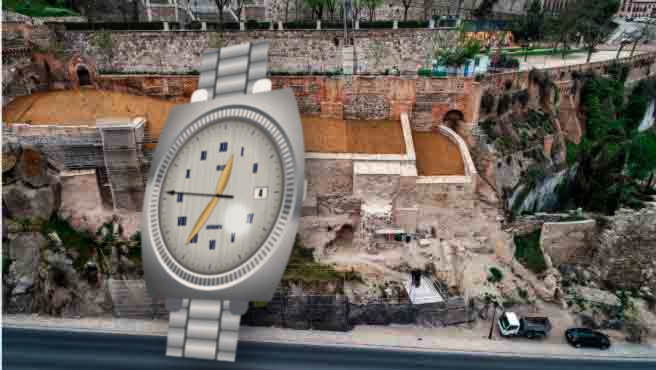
12:35:46
